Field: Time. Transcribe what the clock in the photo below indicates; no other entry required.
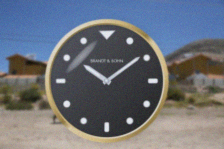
10:09
